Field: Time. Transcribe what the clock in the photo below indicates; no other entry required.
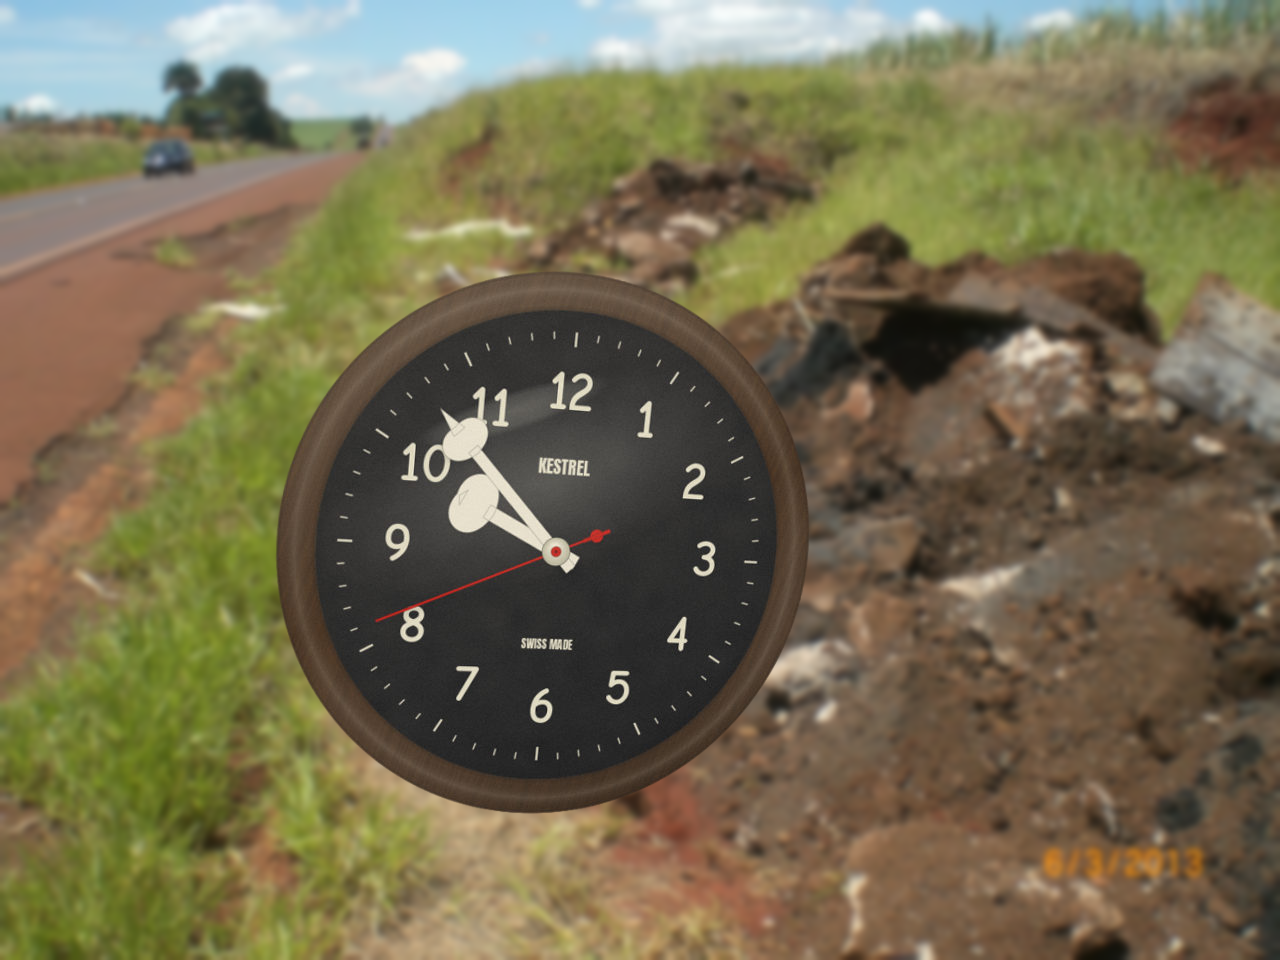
9:52:41
